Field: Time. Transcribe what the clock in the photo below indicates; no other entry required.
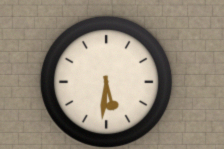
5:31
